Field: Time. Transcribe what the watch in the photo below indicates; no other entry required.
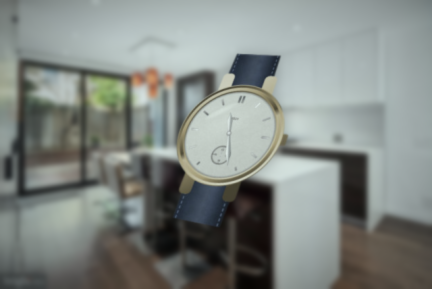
11:27
